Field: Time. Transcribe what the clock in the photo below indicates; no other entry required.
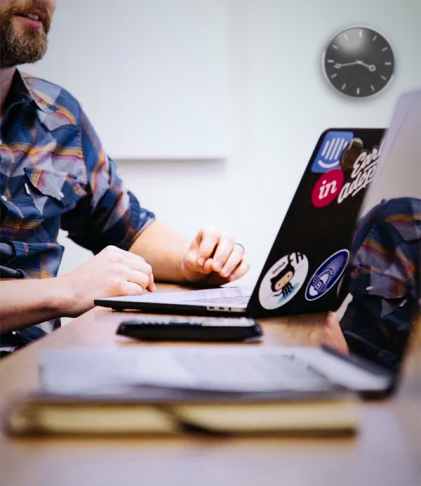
3:43
